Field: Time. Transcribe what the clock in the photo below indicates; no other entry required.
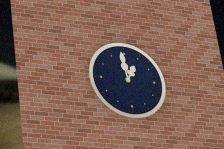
12:59
